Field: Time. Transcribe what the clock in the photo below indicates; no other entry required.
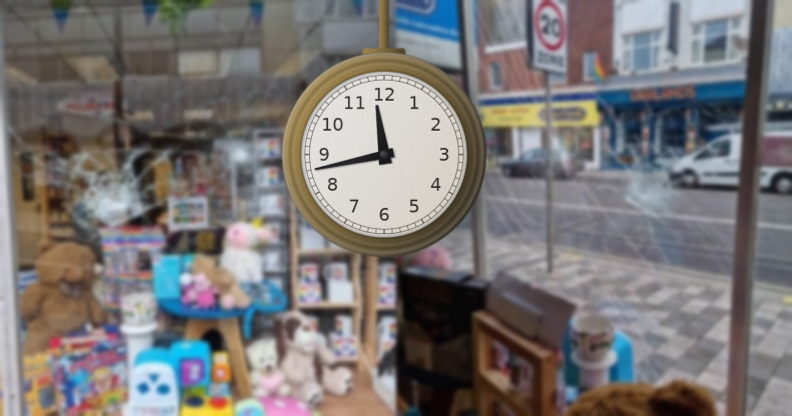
11:43
